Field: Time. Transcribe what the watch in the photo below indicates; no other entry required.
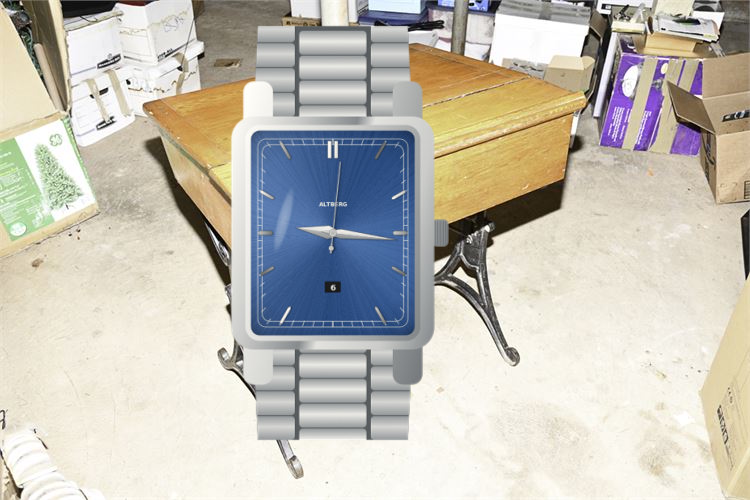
9:16:01
